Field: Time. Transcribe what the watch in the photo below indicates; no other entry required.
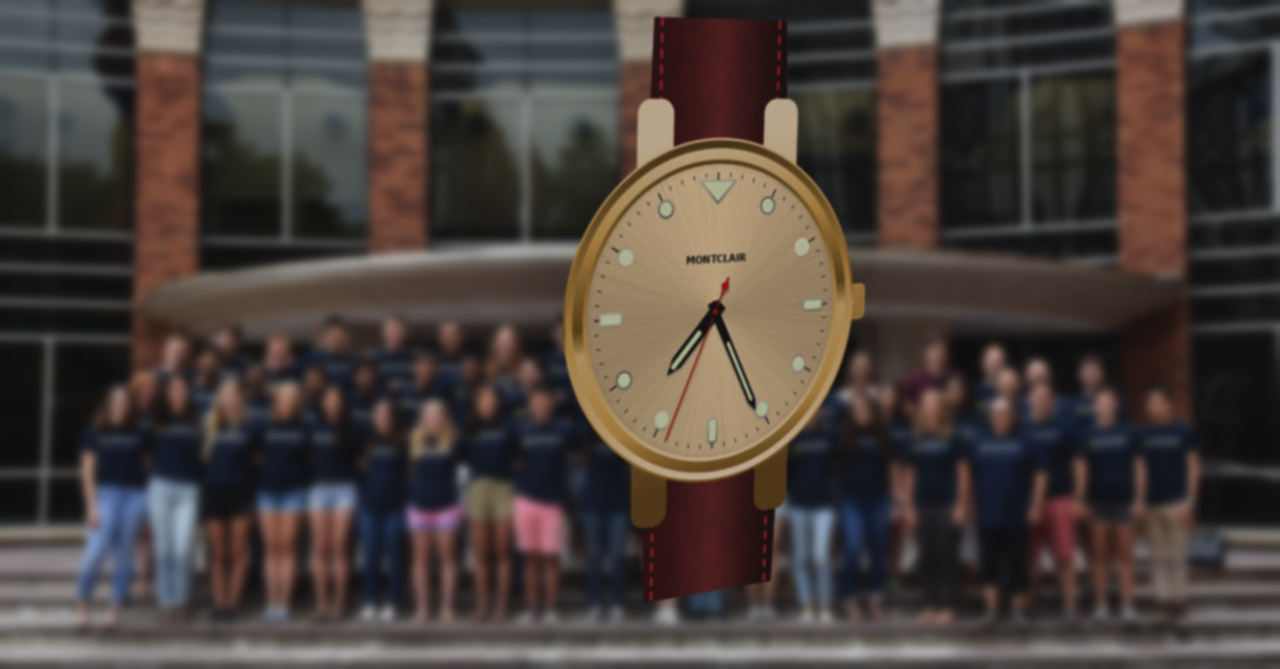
7:25:34
